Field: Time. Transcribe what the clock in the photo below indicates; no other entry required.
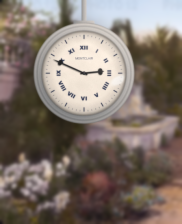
2:49
